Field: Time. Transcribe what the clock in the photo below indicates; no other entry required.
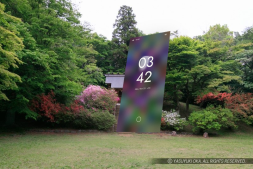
3:42
